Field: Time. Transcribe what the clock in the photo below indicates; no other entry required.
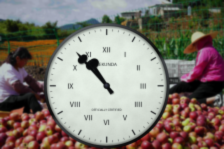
10:53
